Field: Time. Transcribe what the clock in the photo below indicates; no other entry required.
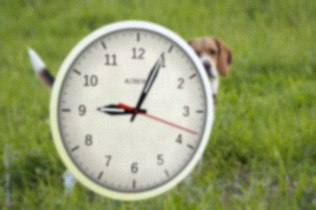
9:04:18
